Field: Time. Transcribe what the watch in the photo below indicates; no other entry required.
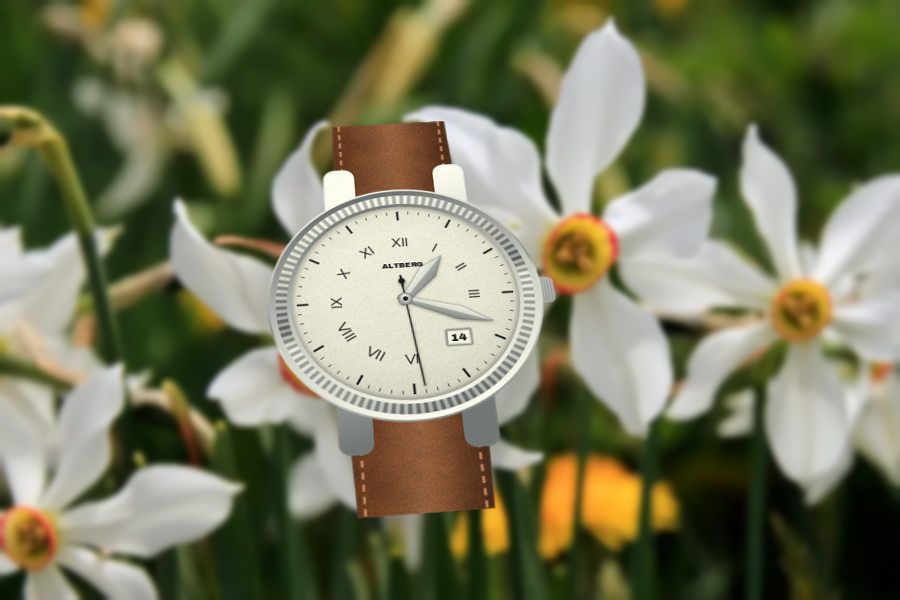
1:18:29
